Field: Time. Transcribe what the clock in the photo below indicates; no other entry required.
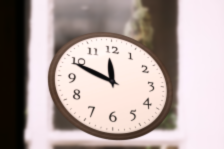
11:49
